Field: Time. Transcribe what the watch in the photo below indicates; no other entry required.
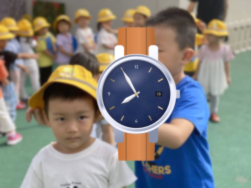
7:55
